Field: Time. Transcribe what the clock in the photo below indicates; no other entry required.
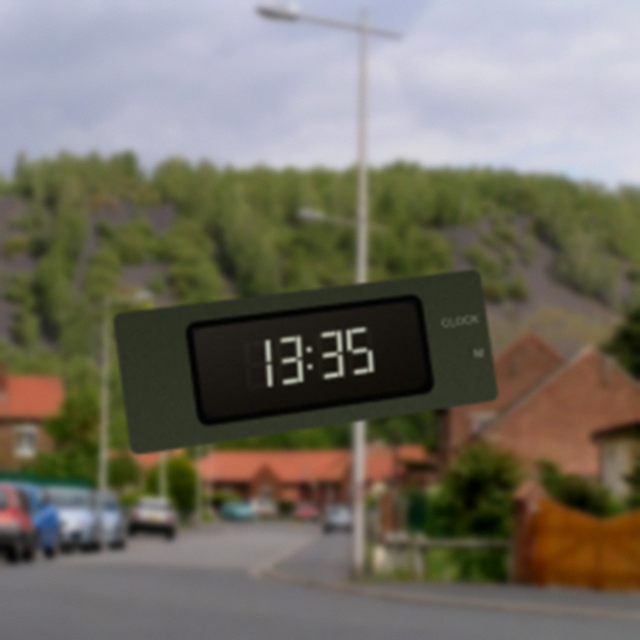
13:35
